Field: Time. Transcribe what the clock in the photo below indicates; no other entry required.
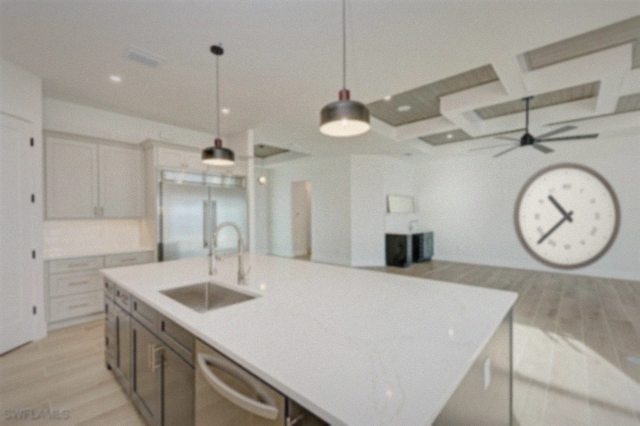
10:38
